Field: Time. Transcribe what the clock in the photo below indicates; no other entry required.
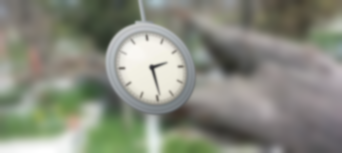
2:29
